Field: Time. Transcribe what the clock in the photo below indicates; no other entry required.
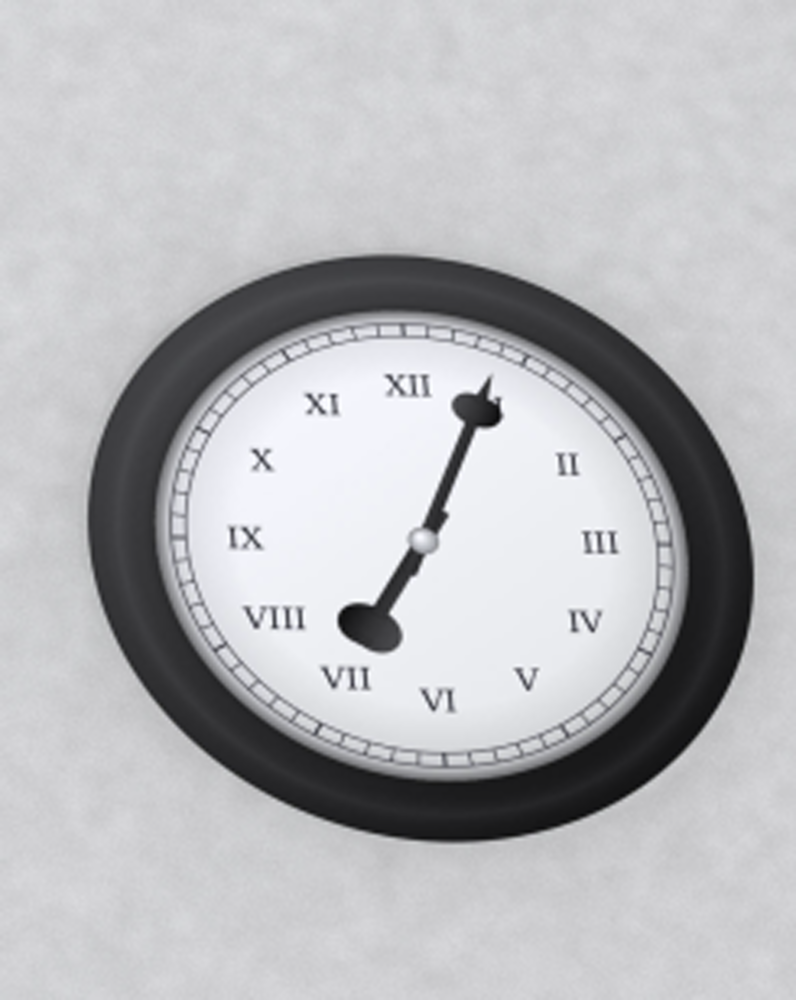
7:04
